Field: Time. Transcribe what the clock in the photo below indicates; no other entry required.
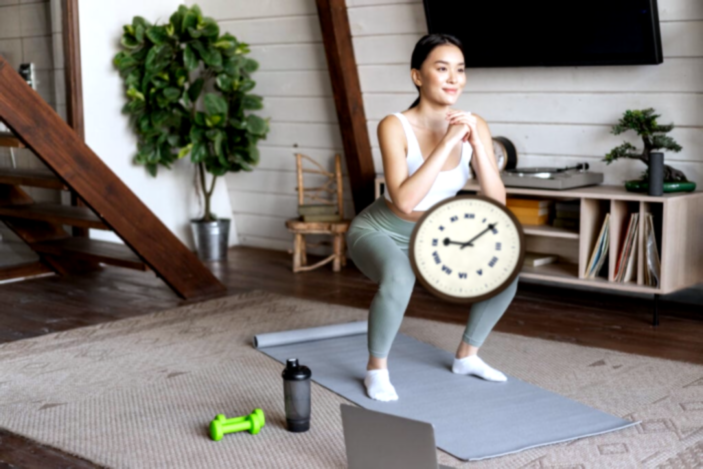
9:08
